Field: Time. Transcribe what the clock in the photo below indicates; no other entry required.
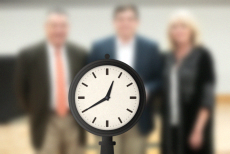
12:40
